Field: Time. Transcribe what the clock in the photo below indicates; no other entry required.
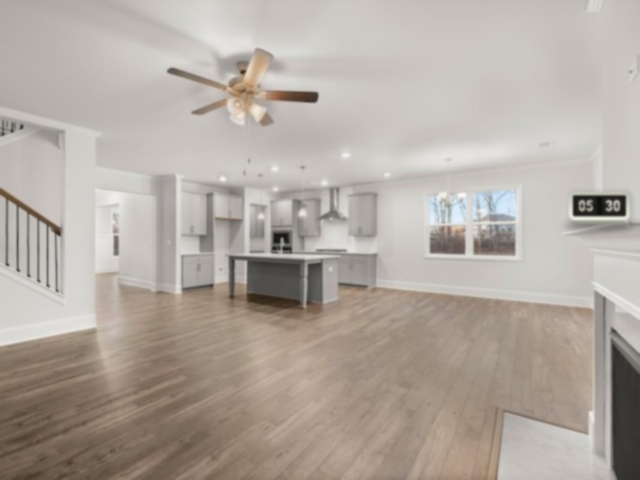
5:30
